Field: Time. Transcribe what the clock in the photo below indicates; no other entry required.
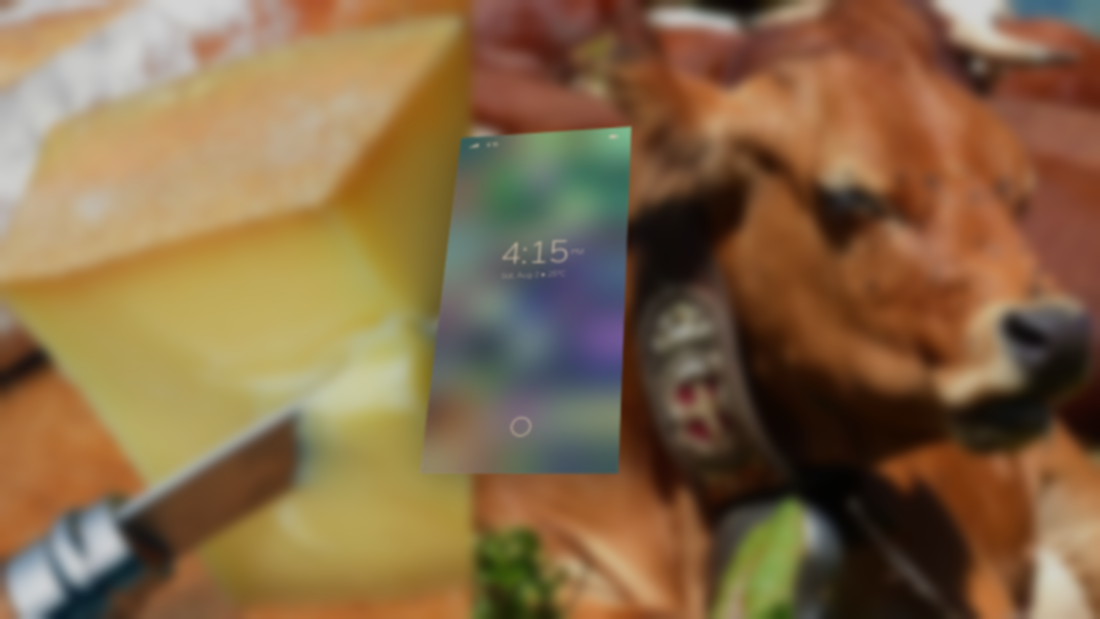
4:15
